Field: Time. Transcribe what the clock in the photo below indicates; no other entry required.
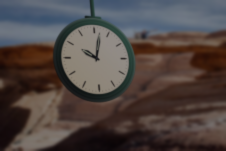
10:02
